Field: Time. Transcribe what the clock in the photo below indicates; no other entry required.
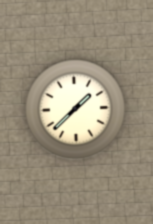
1:38
